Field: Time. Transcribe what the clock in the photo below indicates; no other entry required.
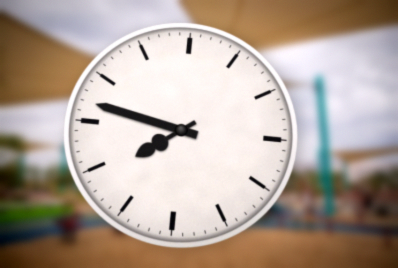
7:47
